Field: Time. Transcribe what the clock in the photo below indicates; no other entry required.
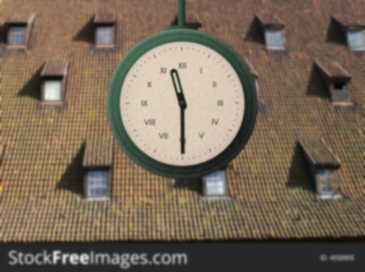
11:30
